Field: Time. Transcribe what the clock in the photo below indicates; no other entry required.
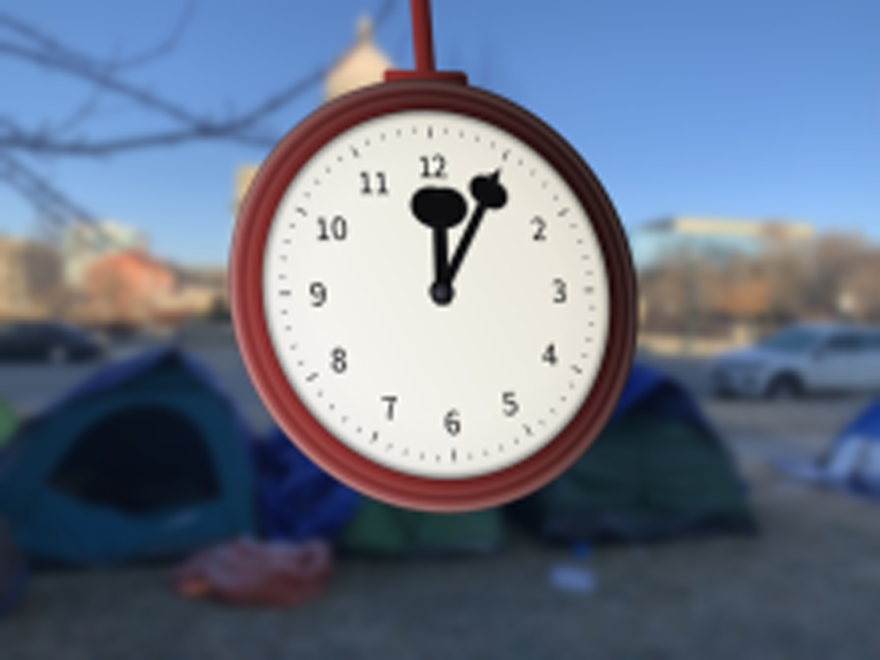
12:05
